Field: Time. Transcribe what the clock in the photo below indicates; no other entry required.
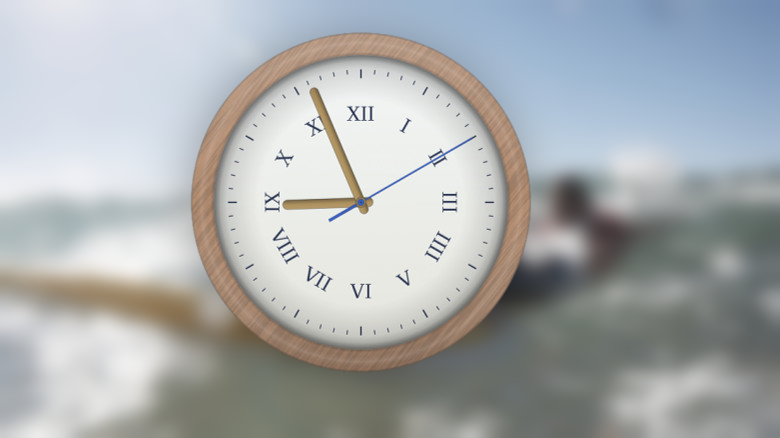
8:56:10
